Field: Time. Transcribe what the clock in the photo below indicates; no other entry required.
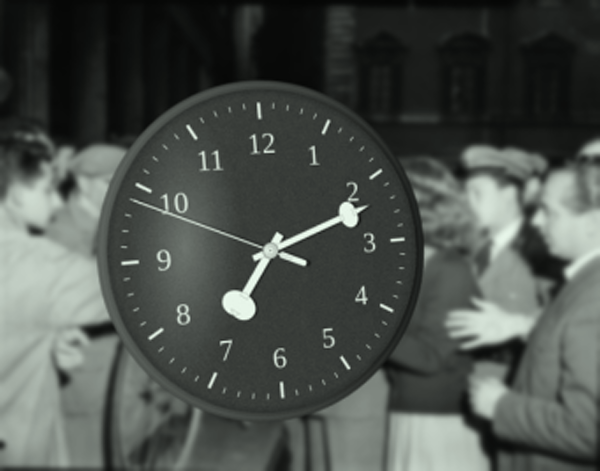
7:11:49
